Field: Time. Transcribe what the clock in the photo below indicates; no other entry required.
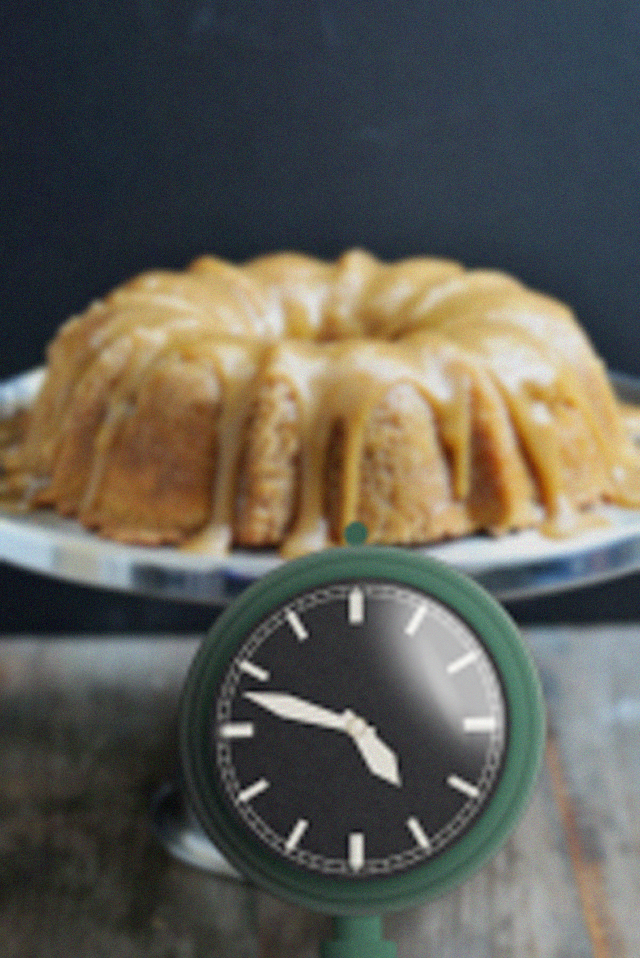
4:48
